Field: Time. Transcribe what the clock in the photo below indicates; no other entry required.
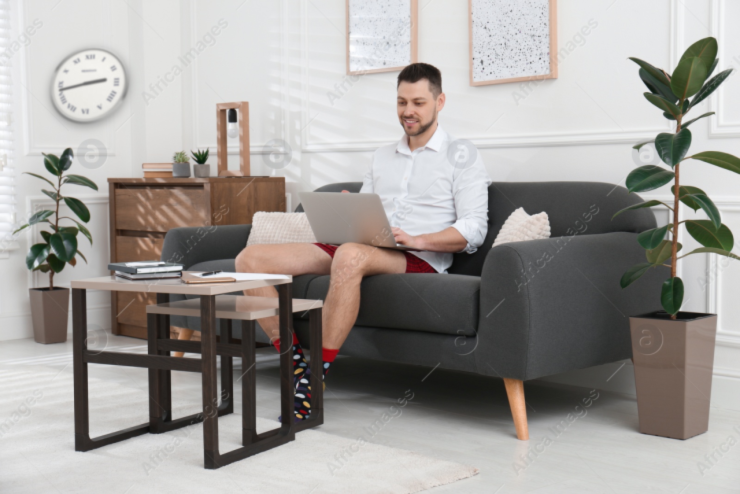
2:43
